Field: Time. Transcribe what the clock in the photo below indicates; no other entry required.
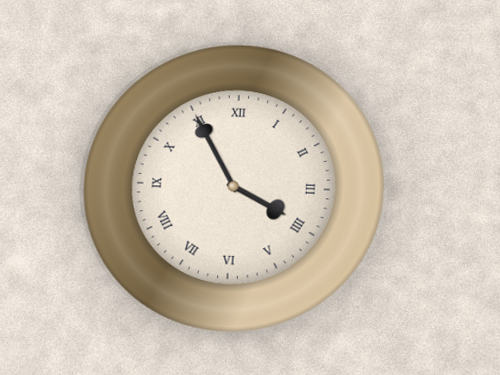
3:55
